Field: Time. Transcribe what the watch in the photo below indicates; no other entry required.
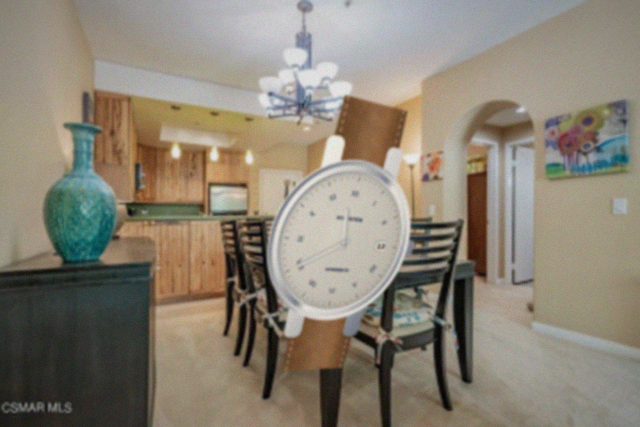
11:40
